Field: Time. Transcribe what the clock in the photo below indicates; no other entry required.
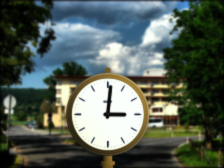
3:01
